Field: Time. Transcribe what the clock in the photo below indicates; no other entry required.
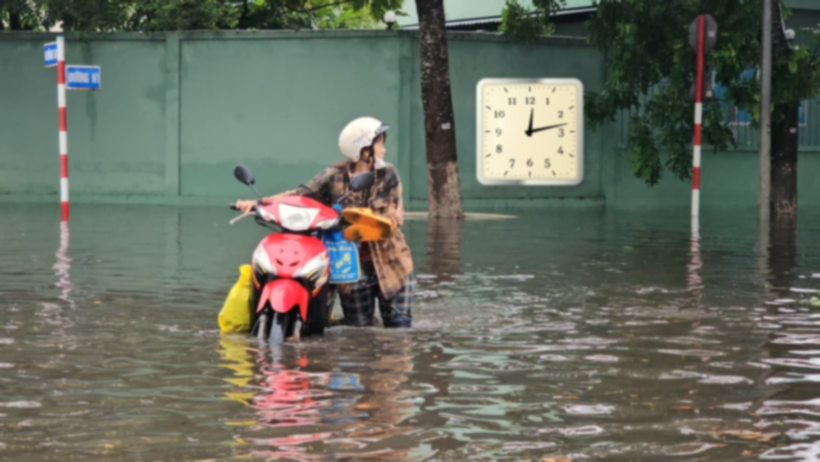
12:13
